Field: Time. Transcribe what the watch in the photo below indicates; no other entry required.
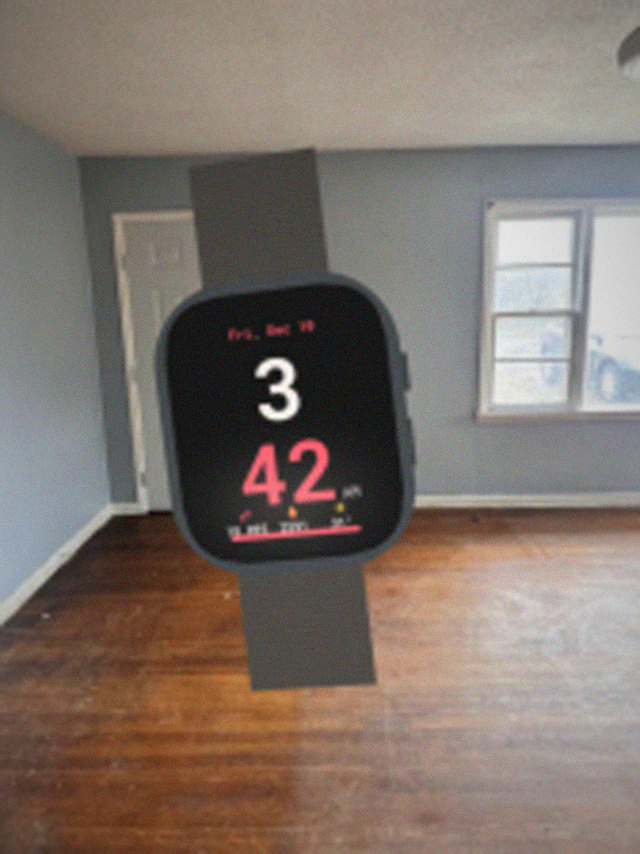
3:42
